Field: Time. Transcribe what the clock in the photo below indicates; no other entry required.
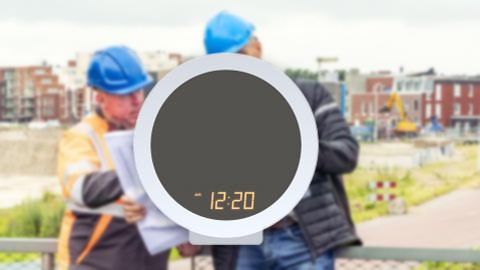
12:20
